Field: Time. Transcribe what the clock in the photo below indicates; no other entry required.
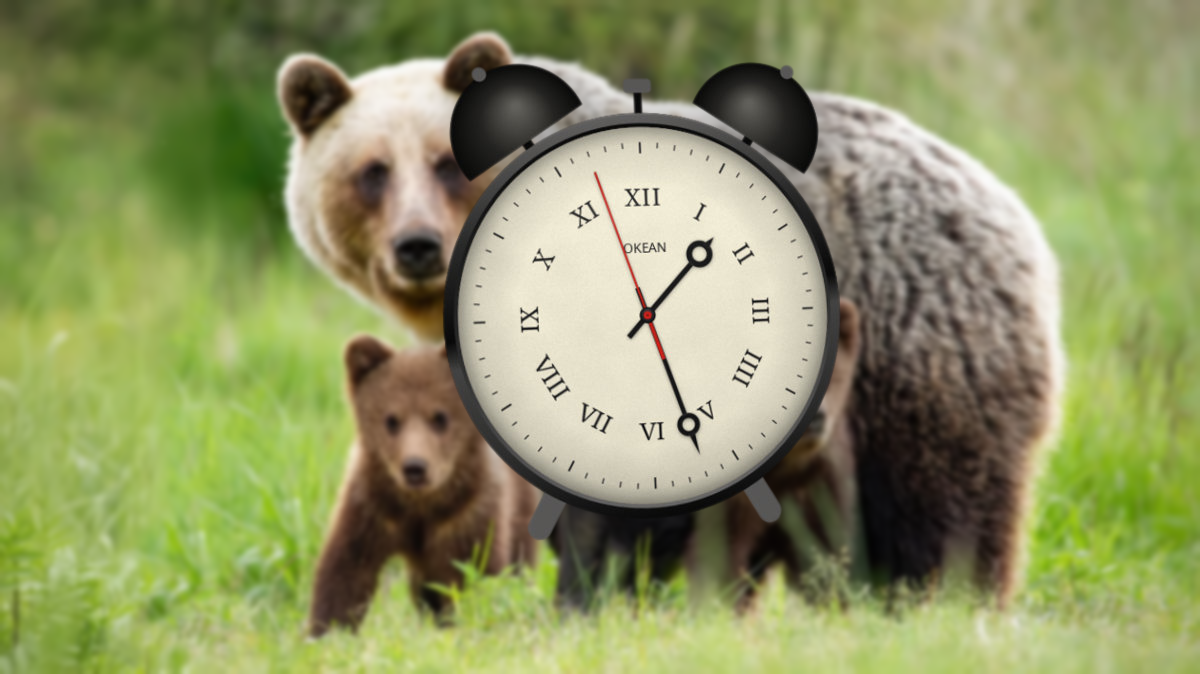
1:26:57
